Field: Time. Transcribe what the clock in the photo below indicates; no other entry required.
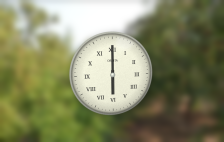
6:00
